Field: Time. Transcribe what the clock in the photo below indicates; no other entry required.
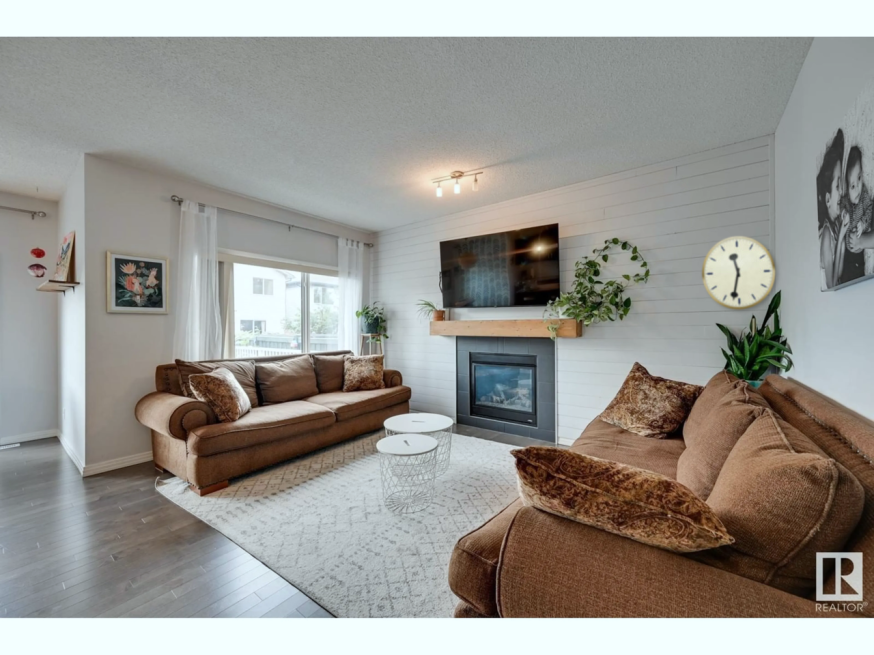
11:32
